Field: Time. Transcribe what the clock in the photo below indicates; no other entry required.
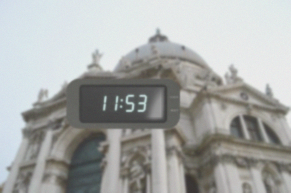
11:53
